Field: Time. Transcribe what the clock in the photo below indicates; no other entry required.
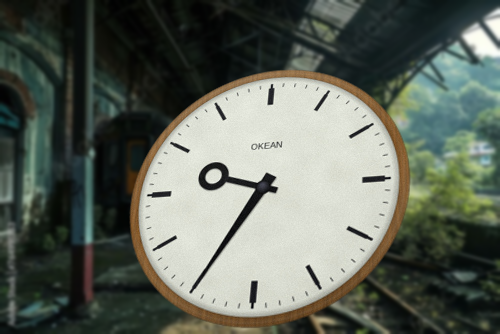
9:35
